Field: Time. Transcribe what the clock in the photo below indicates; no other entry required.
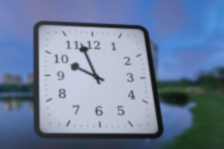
9:57
